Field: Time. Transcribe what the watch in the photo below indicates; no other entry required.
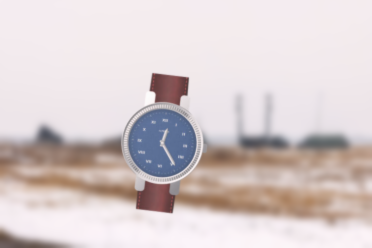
12:24
